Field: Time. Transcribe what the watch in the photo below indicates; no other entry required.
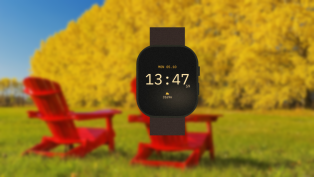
13:47
